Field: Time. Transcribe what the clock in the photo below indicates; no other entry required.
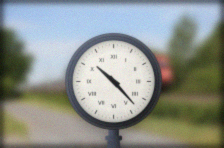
10:23
